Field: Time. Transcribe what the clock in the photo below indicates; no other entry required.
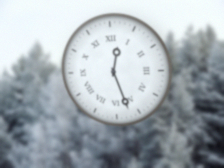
12:27
